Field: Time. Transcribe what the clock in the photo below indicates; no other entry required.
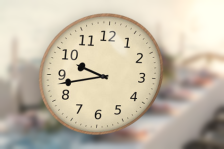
9:43
